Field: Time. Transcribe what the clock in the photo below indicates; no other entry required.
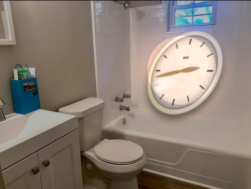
2:43
